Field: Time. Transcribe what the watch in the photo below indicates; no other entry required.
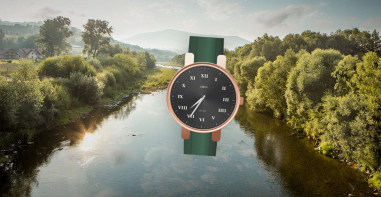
7:35
